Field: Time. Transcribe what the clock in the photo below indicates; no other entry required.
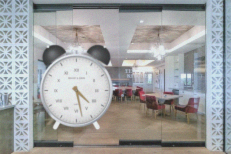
4:28
